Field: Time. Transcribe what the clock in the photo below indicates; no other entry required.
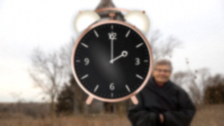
2:00
